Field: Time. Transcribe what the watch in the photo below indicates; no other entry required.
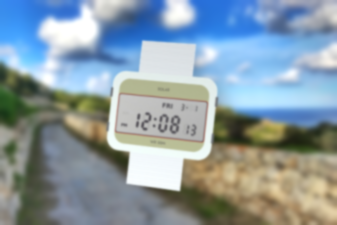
12:08:13
